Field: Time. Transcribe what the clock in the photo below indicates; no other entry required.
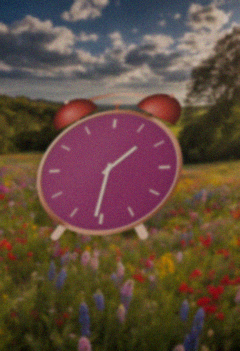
1:31
